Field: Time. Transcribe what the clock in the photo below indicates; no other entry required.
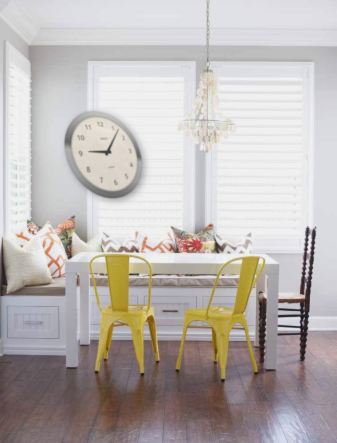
9:07
